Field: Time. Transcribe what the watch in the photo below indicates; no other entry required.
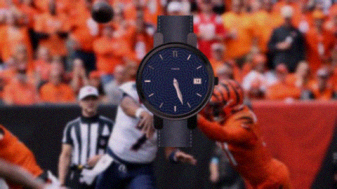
5:27
